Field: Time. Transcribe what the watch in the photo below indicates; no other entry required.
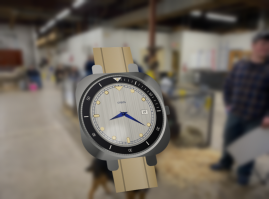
8:21
